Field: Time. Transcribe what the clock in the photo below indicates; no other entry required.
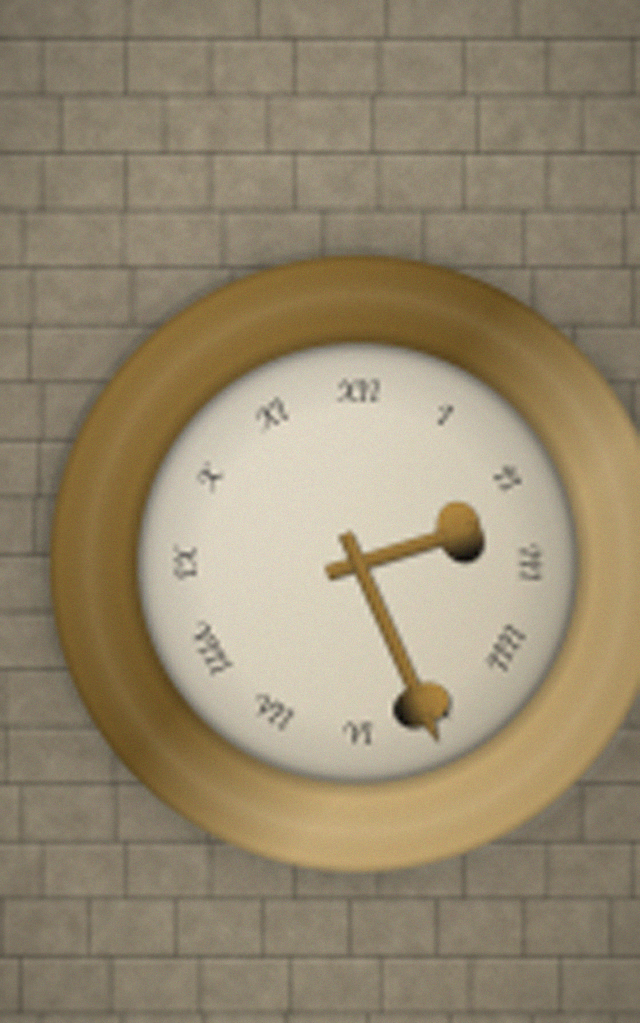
2:26
